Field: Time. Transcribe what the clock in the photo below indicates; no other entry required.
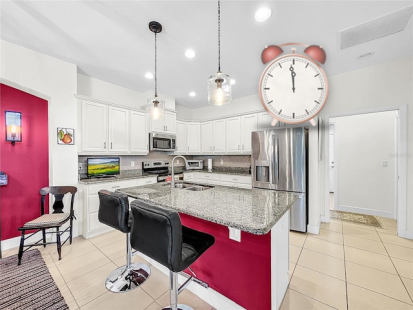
11:59
